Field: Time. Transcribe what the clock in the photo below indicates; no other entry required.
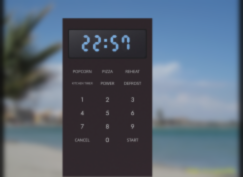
22:57
